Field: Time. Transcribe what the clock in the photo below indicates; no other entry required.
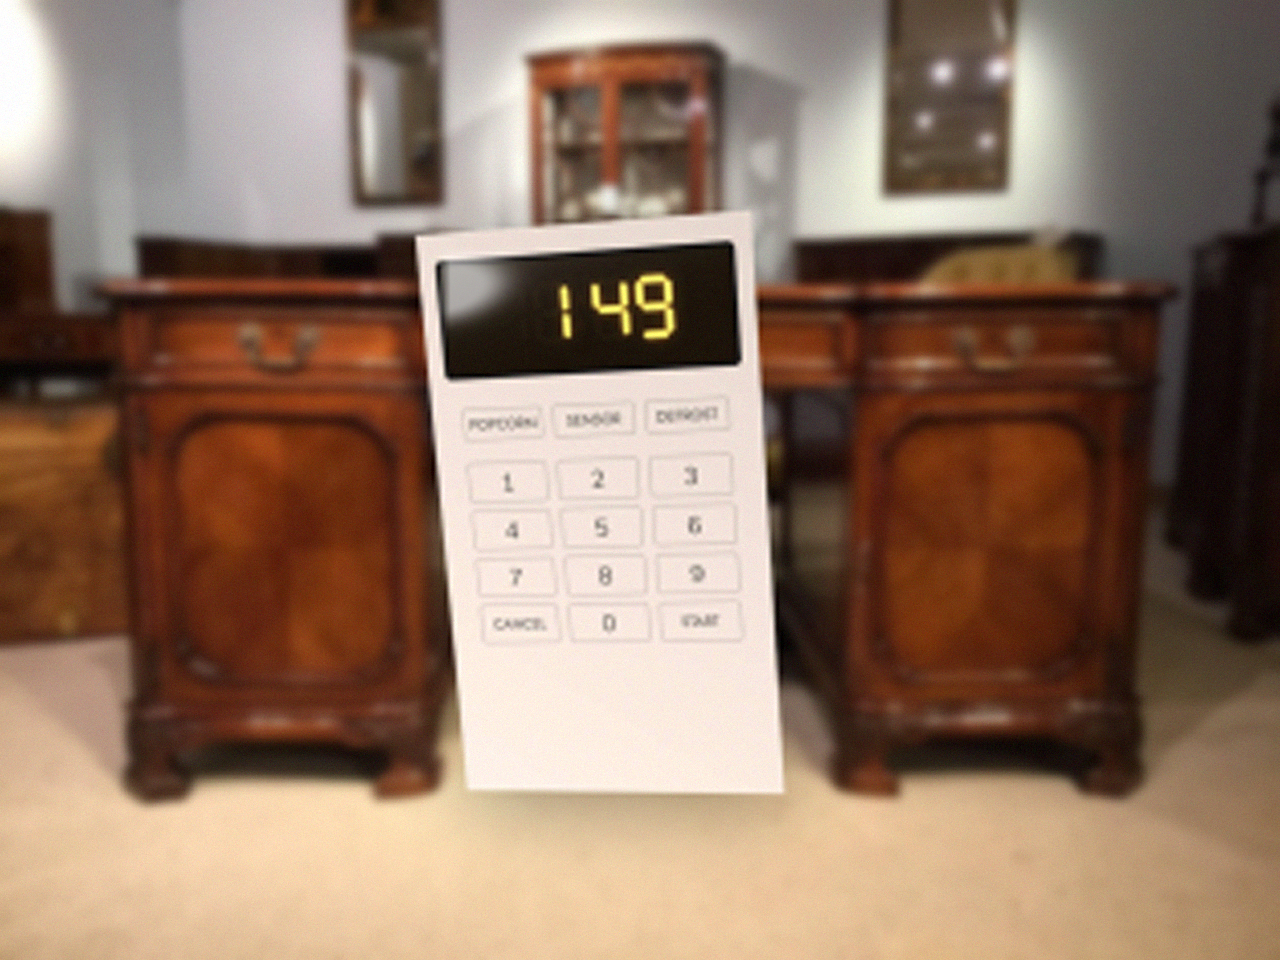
1:49
